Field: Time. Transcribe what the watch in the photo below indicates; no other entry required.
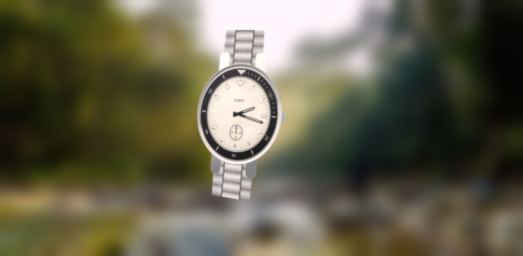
2:17
